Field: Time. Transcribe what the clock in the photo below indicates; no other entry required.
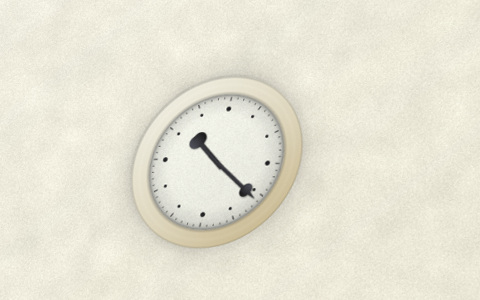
10:21
